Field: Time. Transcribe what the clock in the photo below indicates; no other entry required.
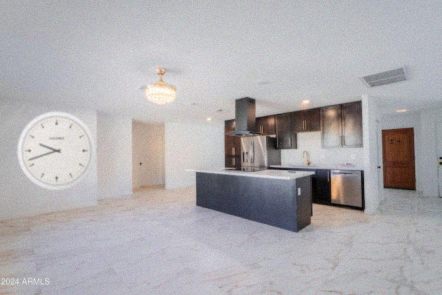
9:42
